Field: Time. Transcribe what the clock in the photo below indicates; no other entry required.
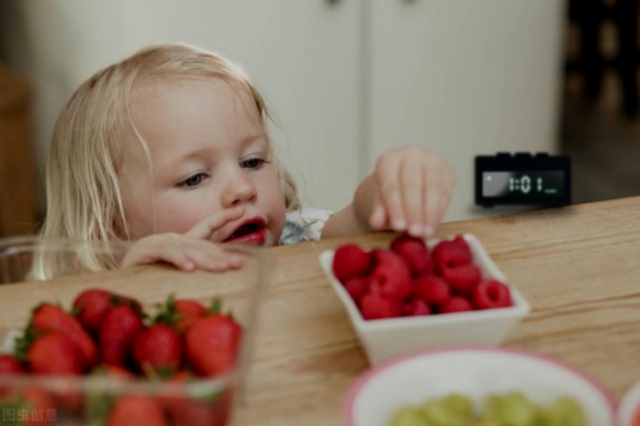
1:01
